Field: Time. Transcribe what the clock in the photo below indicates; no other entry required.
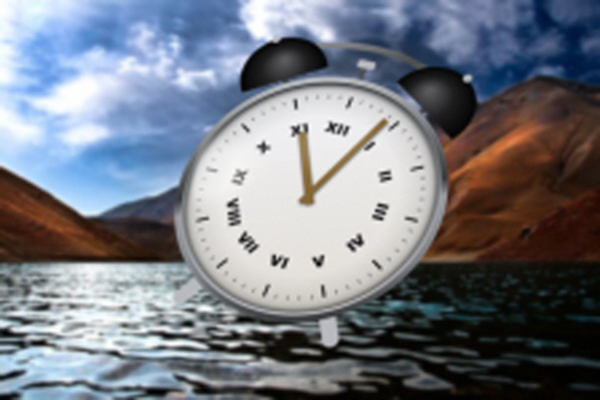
11:04
